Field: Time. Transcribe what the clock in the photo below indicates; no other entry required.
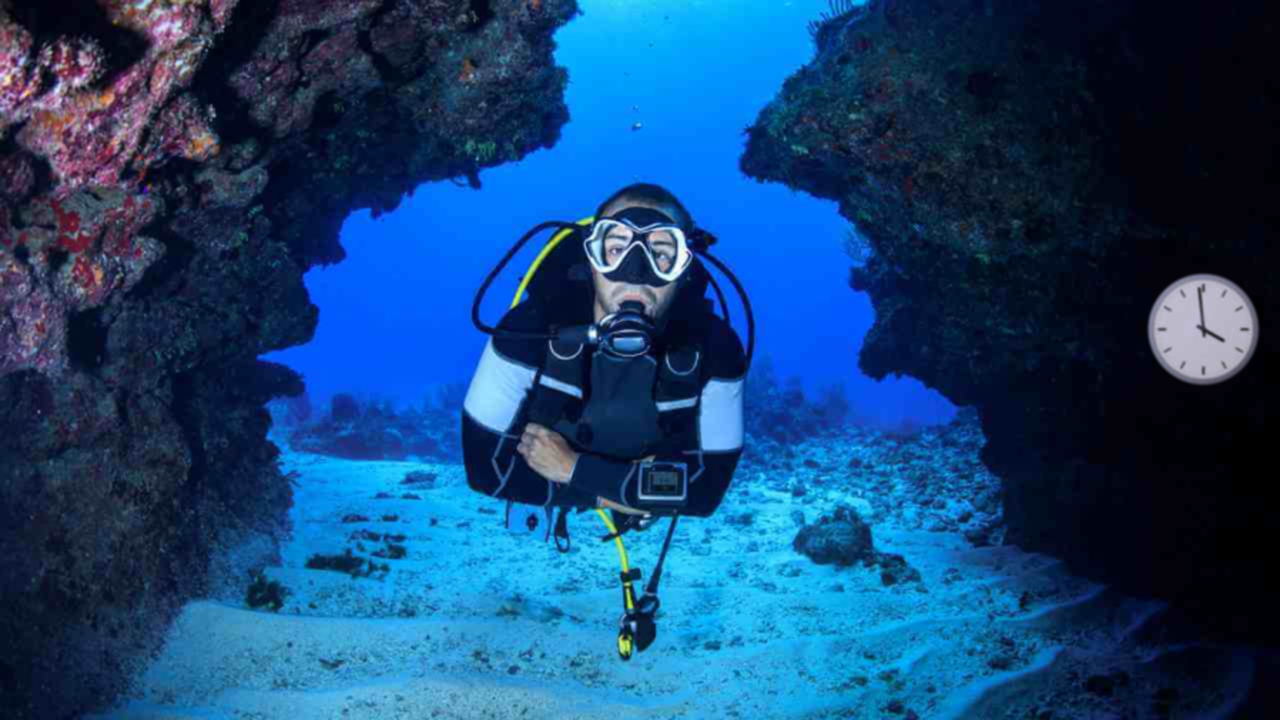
3:59
